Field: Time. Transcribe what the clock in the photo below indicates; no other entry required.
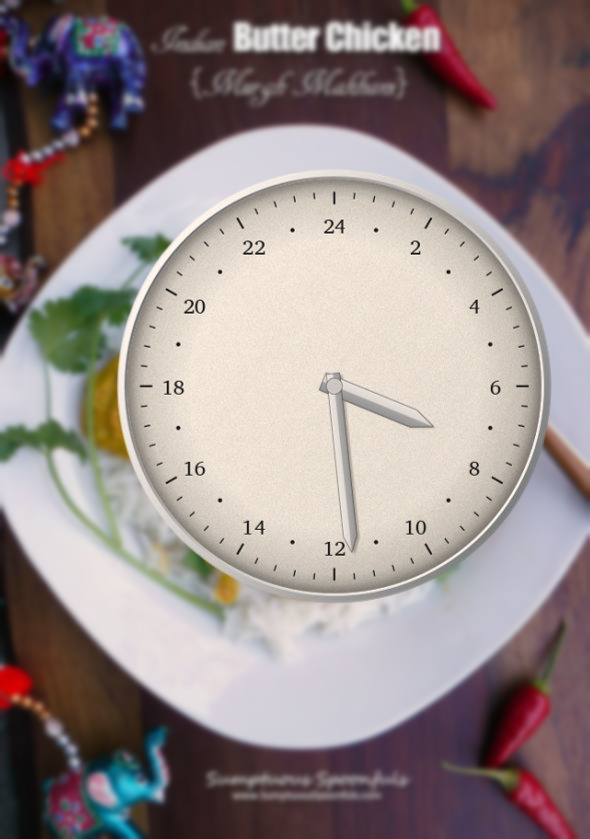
7:29
